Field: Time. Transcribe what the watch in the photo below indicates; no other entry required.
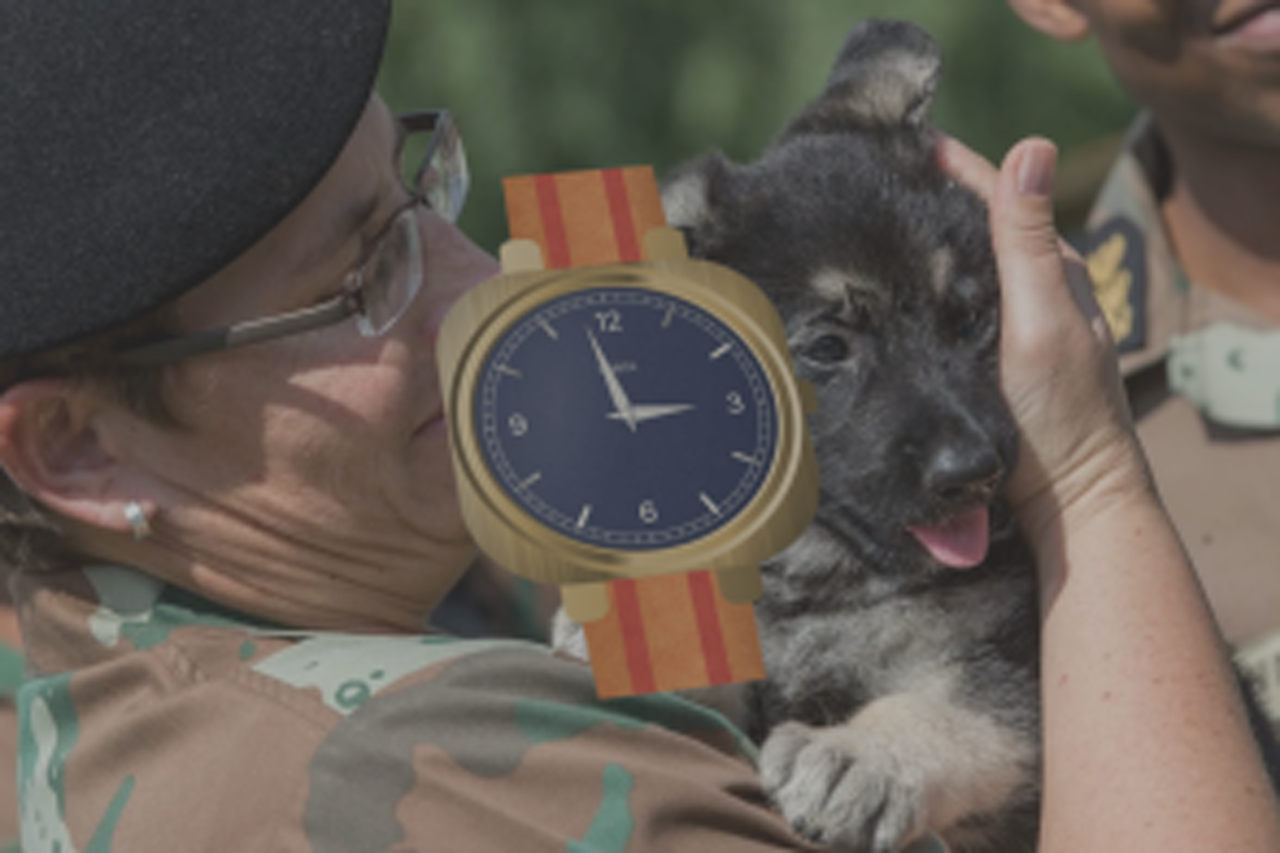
2:58
